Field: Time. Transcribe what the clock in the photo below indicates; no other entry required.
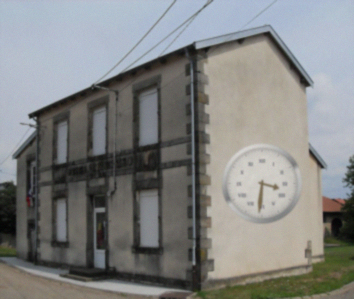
3:31
